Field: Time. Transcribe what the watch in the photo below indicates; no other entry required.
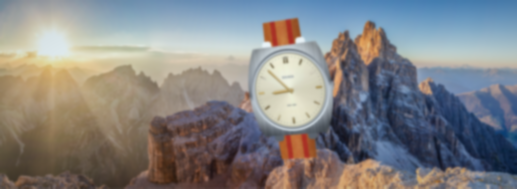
8:53
